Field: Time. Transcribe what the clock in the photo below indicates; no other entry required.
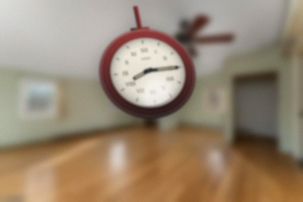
8:15
